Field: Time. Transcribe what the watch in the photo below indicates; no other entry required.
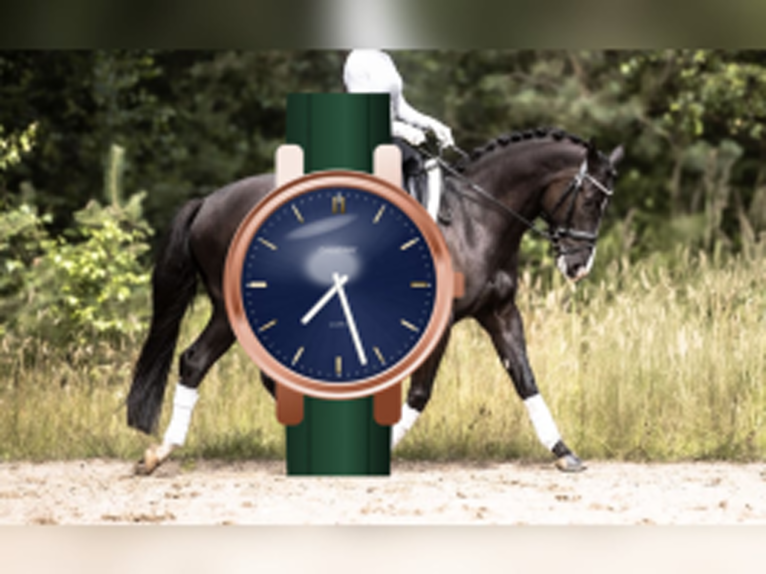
7:27
